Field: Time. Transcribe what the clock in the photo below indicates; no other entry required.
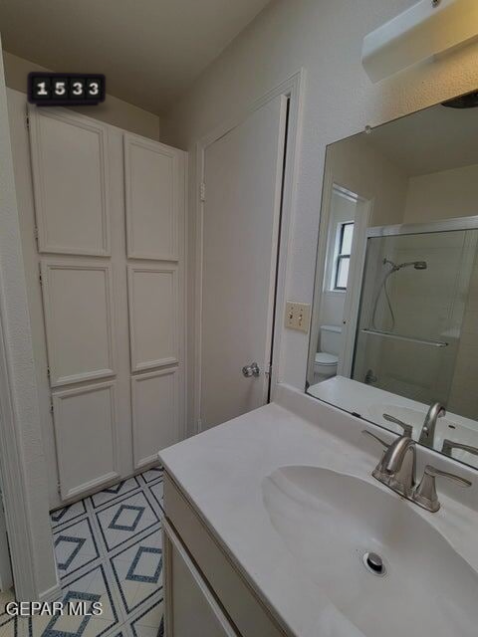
15:33
